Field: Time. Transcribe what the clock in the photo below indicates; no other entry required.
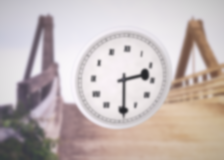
2:29
